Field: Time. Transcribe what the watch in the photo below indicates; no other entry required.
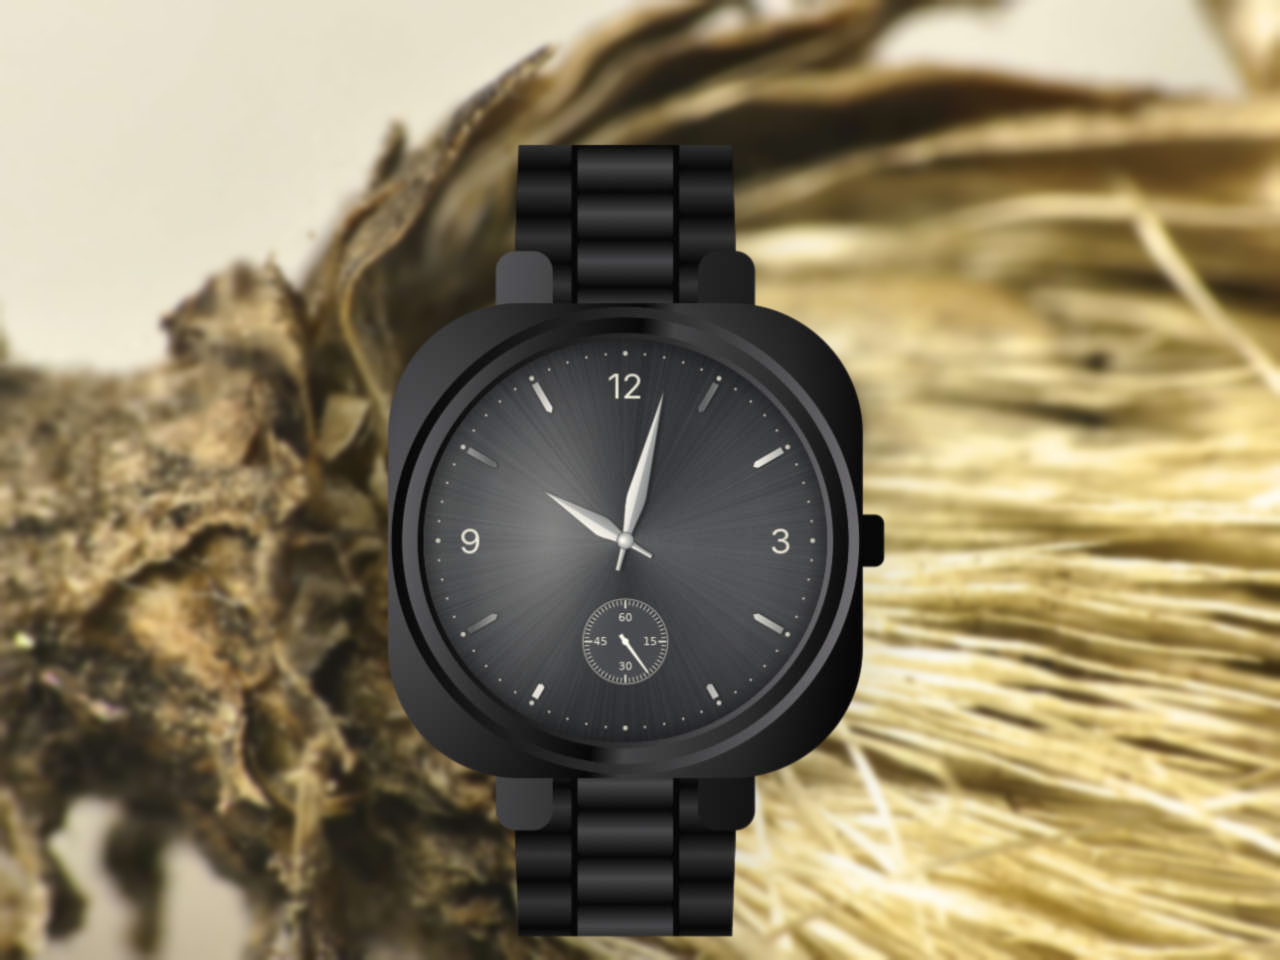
10:02:24
